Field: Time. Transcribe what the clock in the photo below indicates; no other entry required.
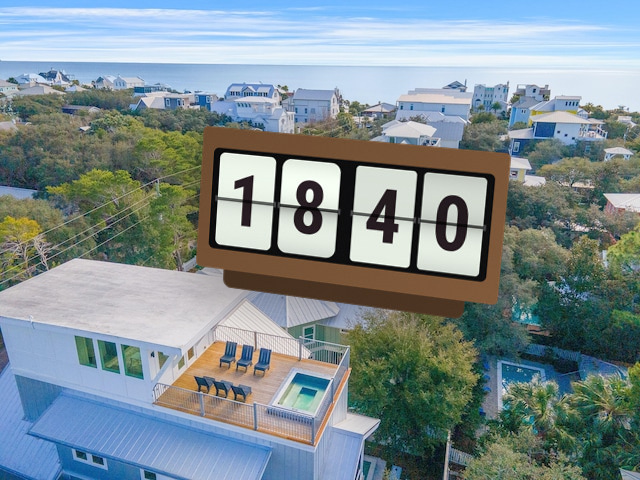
18:40
